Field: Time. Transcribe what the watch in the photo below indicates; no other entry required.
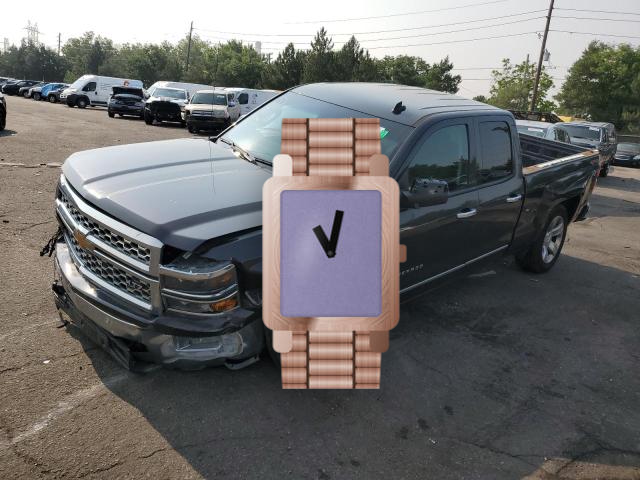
11:02
